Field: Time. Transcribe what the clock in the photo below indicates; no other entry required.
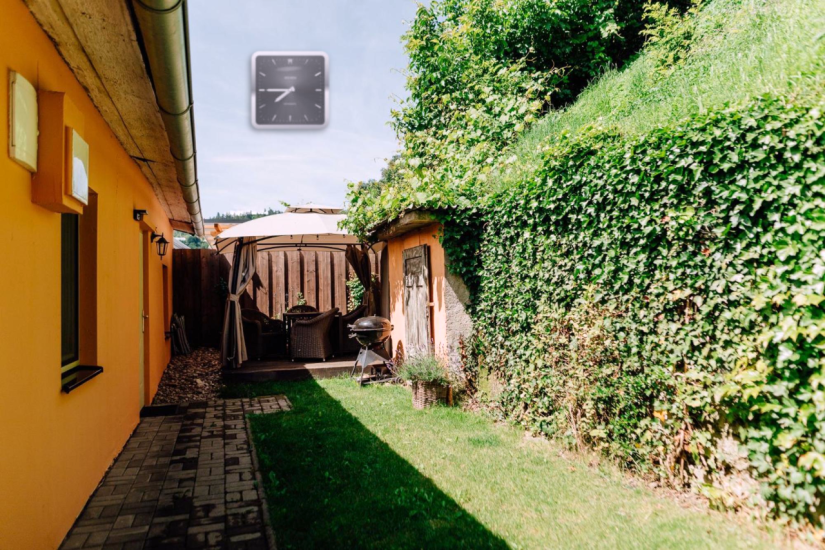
7:45
